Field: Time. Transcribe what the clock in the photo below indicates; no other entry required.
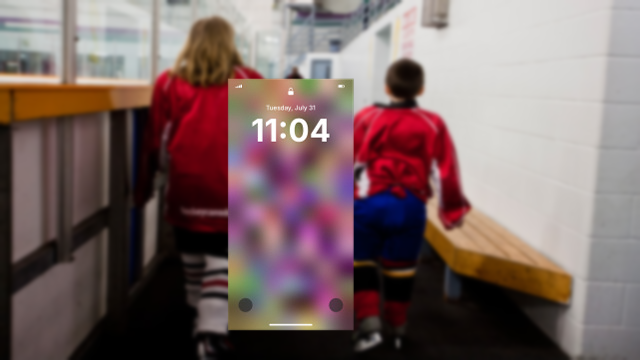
11:04
